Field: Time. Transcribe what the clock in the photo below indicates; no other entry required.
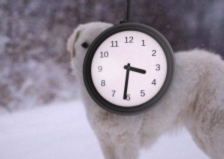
3:31
